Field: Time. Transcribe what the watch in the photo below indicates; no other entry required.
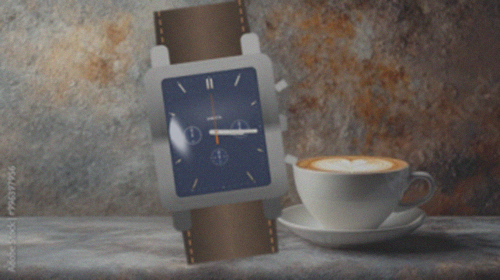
3:16
